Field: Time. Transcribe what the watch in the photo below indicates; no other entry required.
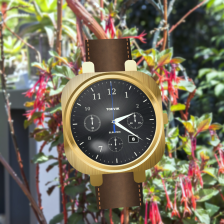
2:21
